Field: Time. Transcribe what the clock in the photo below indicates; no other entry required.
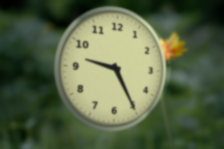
9:25
